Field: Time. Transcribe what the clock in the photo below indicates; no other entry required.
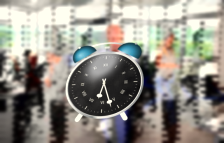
6:27
